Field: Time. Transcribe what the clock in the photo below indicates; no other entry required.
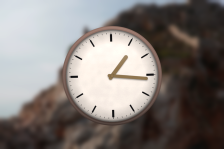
1:16
